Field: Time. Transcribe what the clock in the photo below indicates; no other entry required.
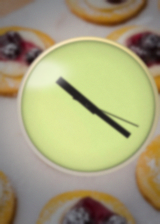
10:21:19
